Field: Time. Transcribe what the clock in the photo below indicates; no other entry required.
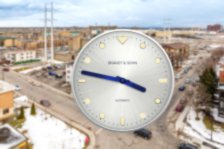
3:47
